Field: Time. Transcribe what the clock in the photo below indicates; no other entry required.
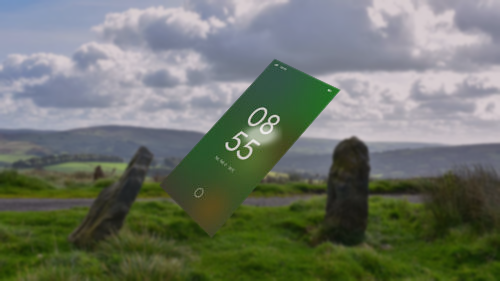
8:55
